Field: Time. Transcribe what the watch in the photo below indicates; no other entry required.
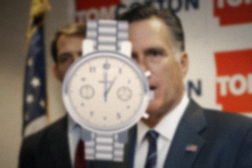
12:59
